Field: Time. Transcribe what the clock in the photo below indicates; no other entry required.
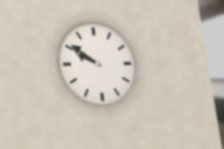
9:51
